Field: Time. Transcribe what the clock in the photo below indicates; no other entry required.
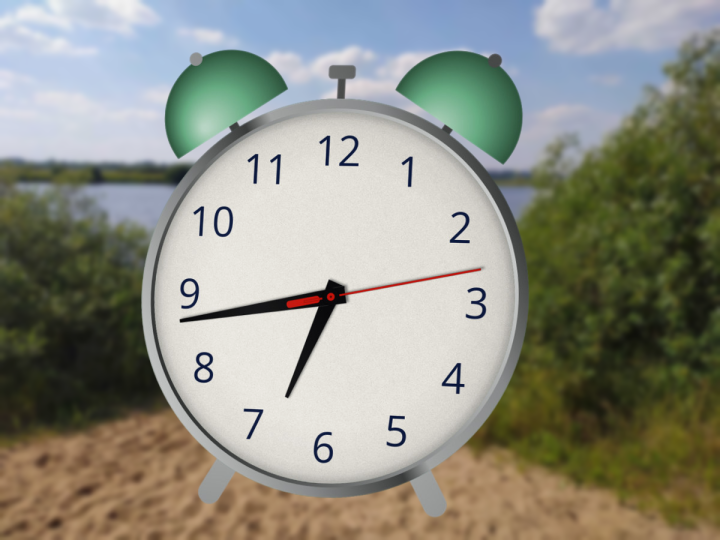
6:43:13
